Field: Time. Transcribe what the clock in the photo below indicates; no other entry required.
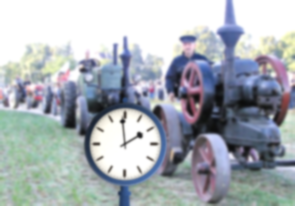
1:59
